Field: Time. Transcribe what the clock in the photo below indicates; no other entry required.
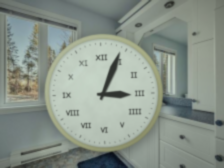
3:04
